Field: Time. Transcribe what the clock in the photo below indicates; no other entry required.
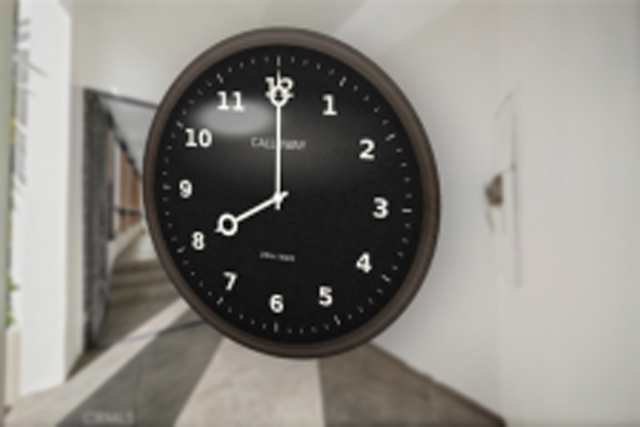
8:00
